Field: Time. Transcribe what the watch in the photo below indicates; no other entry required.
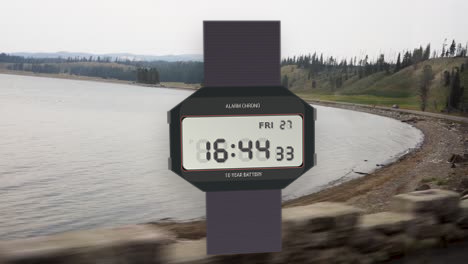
16:44:33
